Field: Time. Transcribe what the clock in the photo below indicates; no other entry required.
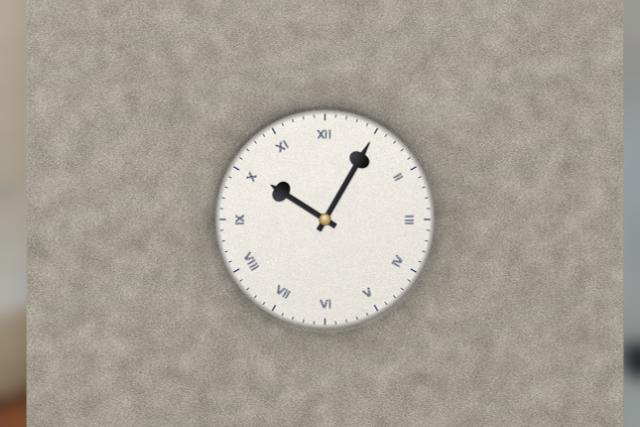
10:05
